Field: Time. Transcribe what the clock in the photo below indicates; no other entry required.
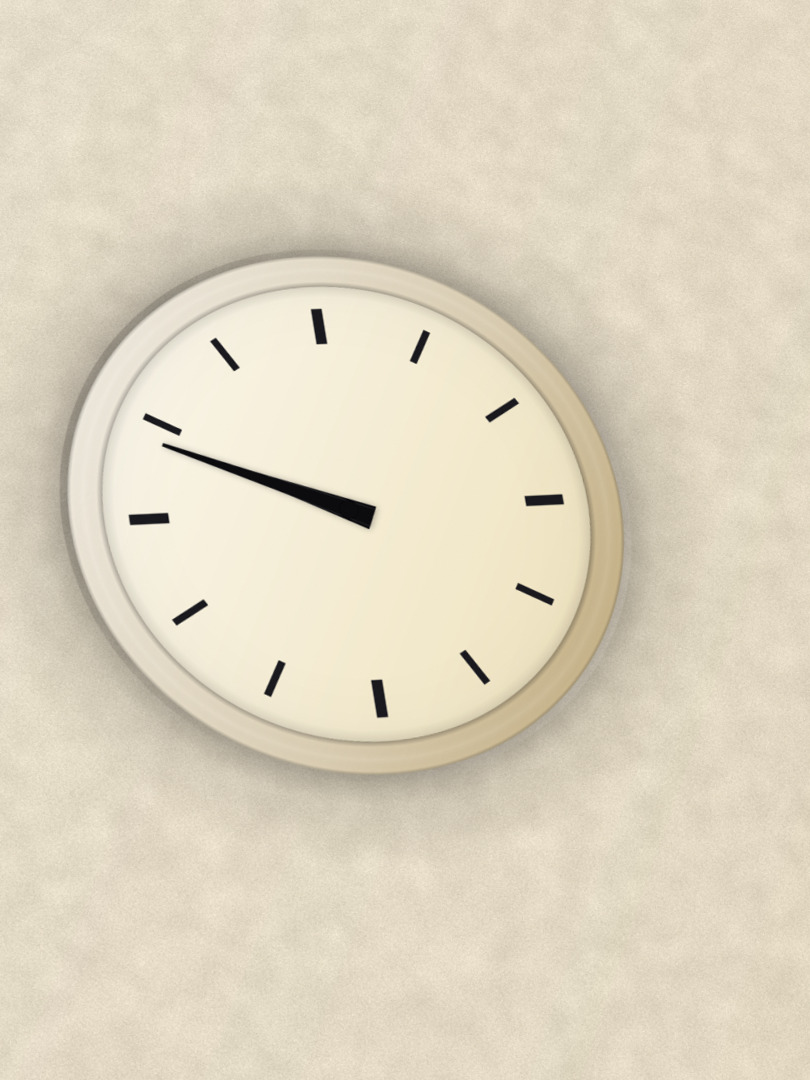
9:49
